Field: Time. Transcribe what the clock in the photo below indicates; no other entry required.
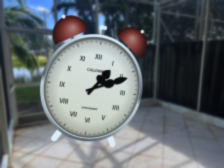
1:11
